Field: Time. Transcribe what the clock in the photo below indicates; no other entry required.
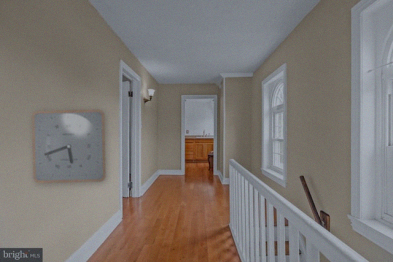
5:42
